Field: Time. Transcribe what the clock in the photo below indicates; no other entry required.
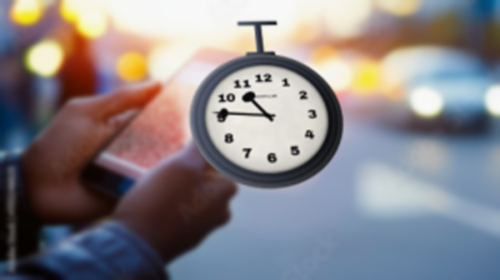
10:46
